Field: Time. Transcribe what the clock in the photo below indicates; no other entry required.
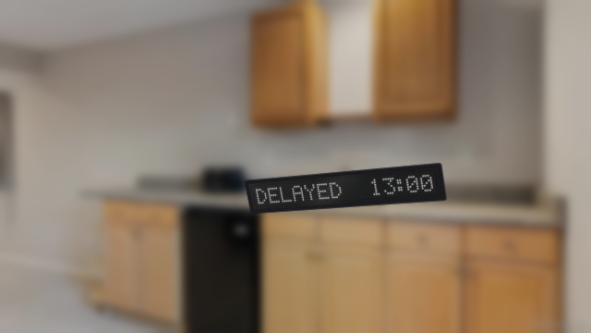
13:00
